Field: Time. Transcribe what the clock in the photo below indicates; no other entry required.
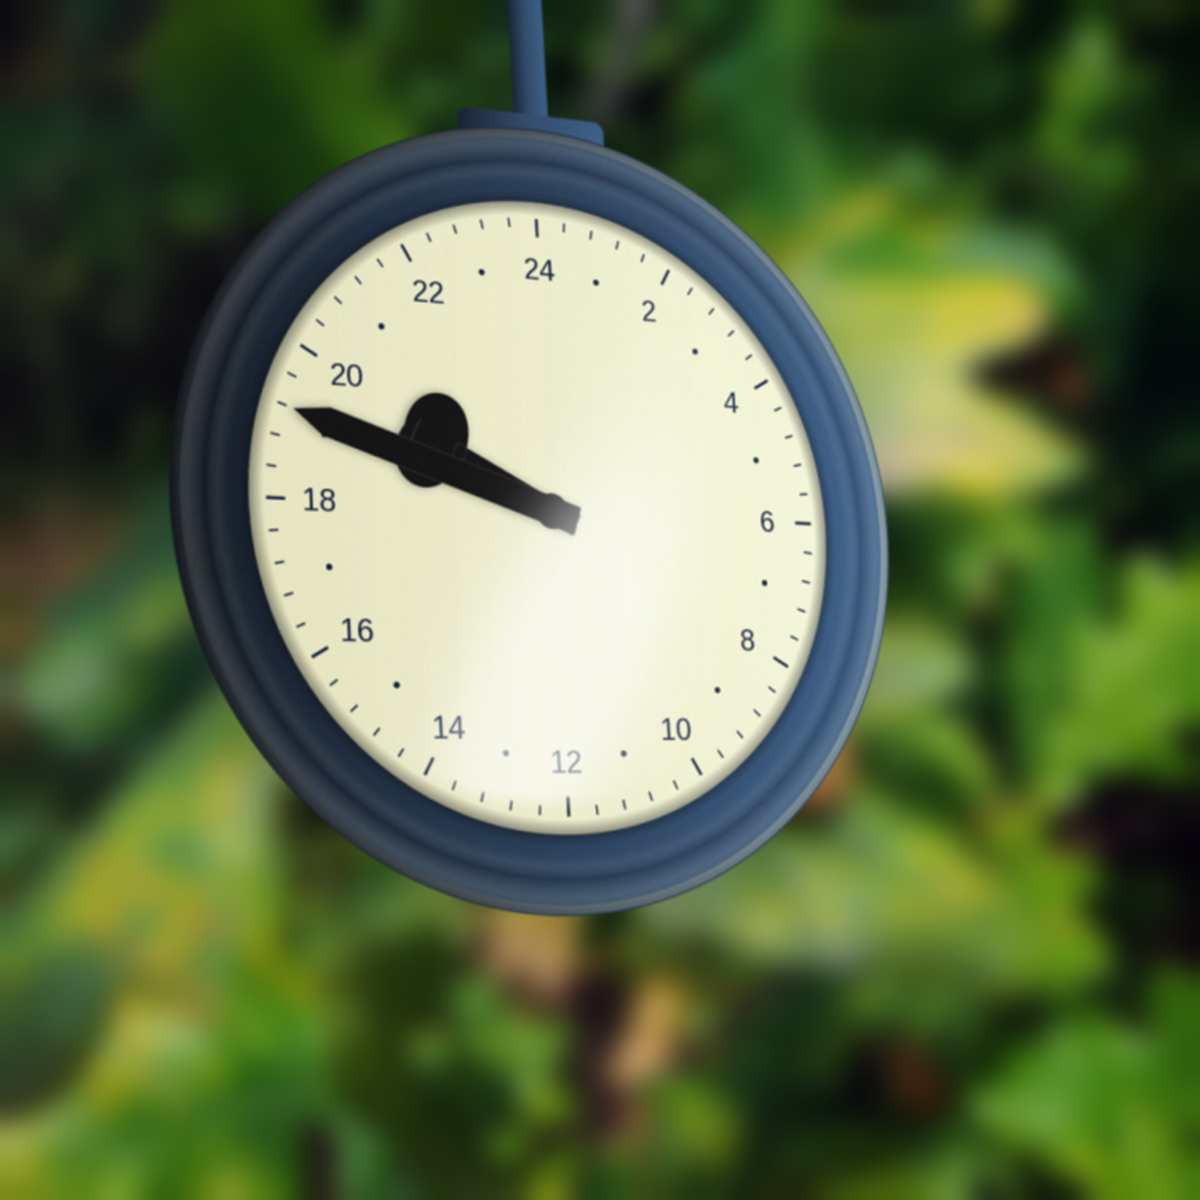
19:48
